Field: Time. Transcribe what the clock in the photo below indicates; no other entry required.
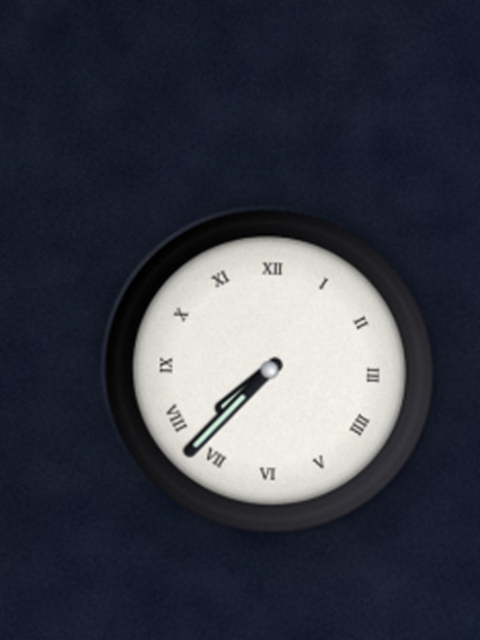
7:37
